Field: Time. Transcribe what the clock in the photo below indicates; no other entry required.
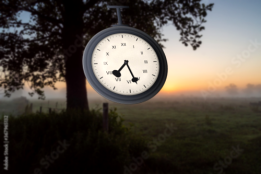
7:27
